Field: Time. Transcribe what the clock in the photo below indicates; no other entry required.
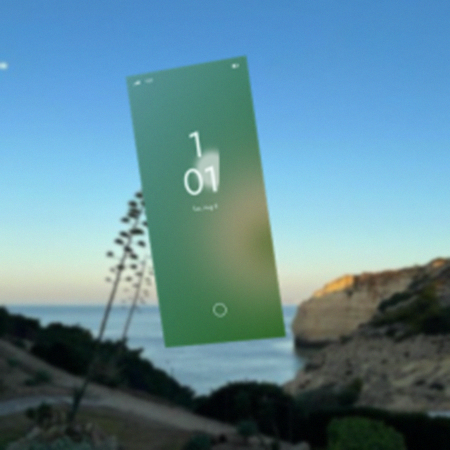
1:01
